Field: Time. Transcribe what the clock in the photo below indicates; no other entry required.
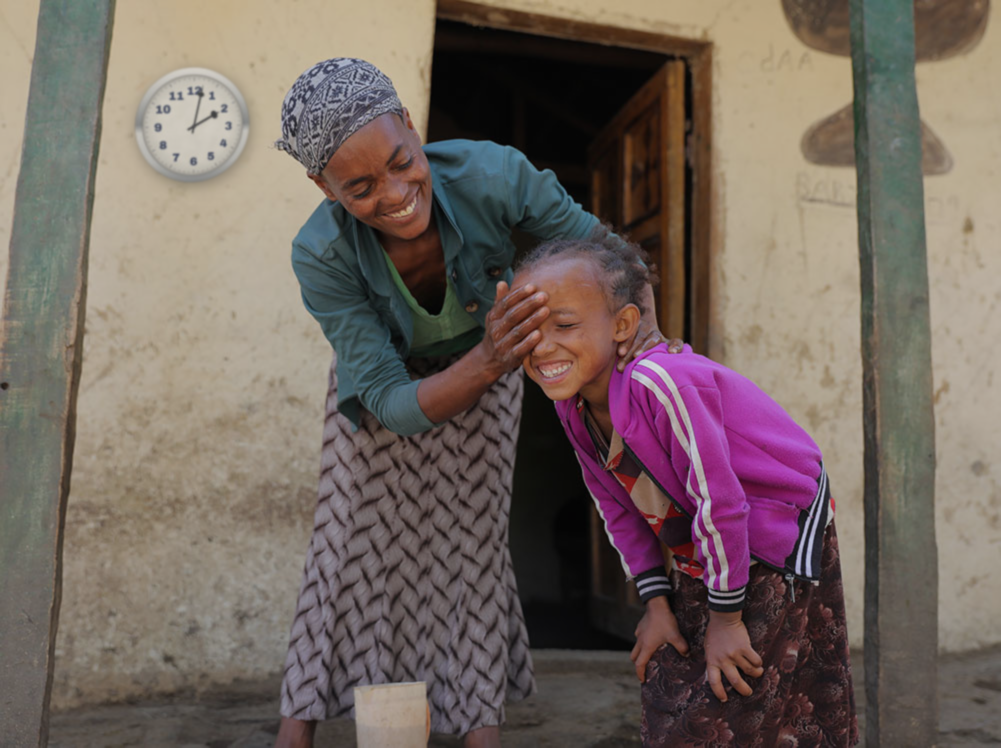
2:02
